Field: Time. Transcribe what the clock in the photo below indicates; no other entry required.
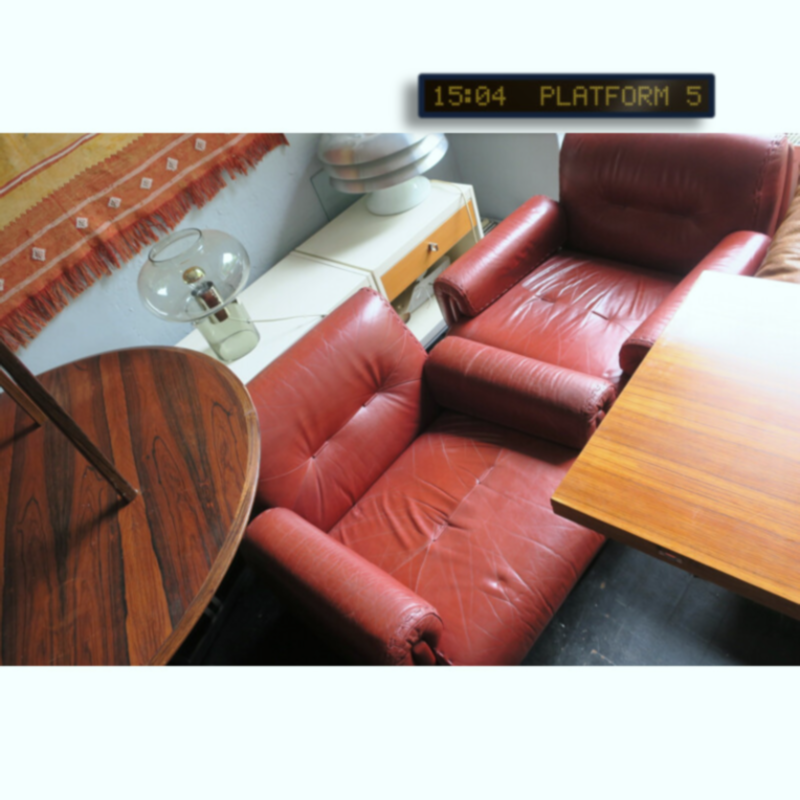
15:04
